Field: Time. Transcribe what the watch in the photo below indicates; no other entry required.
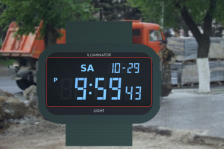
9:59:43
